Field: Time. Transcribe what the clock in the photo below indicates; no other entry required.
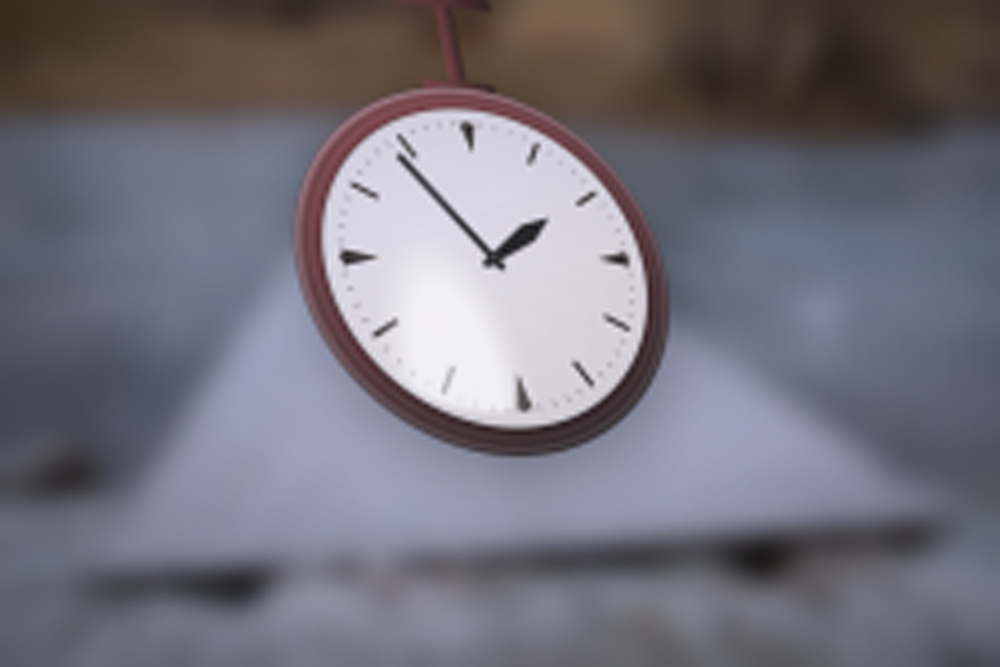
1:54
